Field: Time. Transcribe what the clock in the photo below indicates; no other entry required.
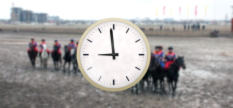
8:59
